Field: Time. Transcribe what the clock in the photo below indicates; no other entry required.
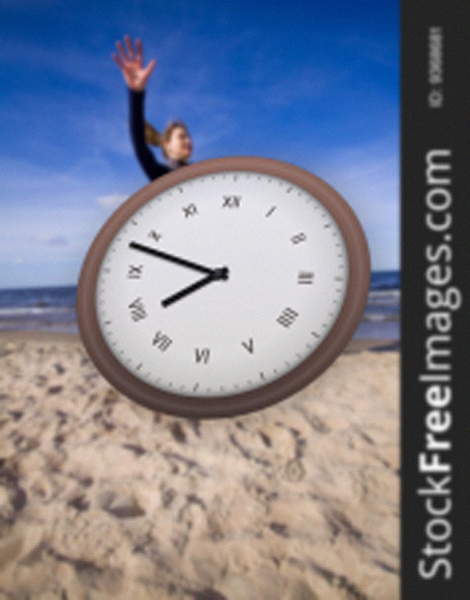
7:48
